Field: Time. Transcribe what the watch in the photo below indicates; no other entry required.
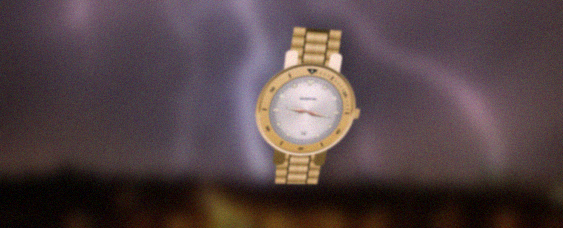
9:17
